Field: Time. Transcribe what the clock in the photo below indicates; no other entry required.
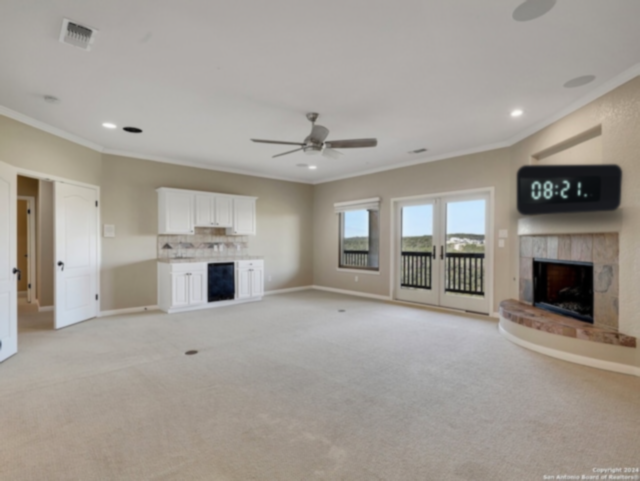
8:21
